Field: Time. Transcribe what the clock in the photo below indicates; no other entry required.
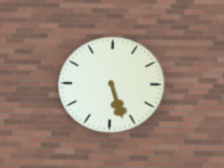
5:27
